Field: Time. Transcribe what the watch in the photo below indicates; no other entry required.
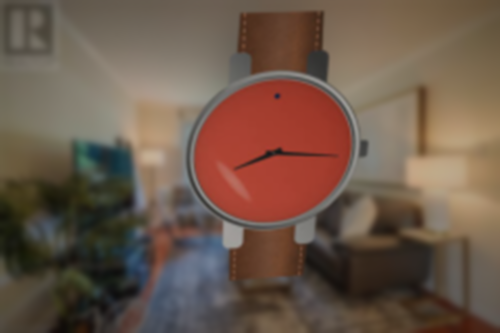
8:16
